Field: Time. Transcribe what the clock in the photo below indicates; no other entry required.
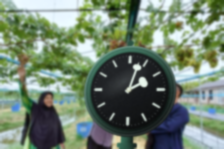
2:03
